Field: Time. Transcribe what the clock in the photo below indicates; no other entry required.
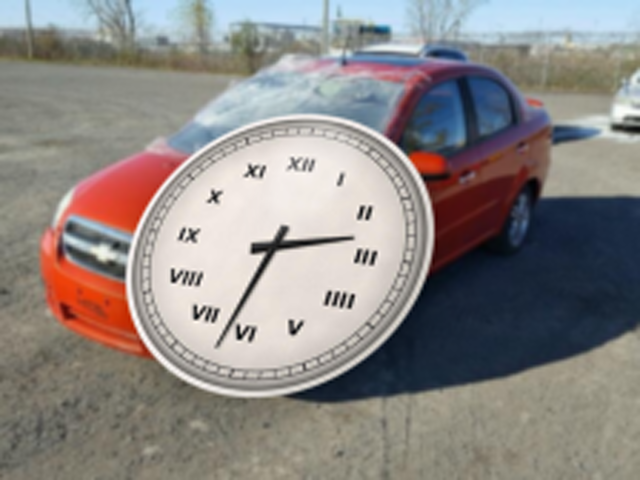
2:32
